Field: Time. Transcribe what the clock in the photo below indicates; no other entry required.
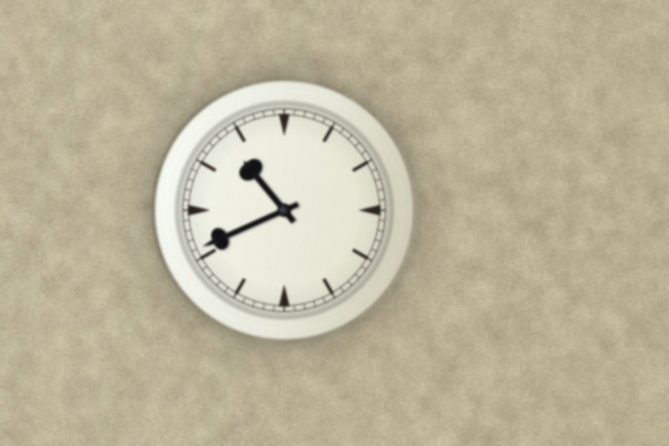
10:41
